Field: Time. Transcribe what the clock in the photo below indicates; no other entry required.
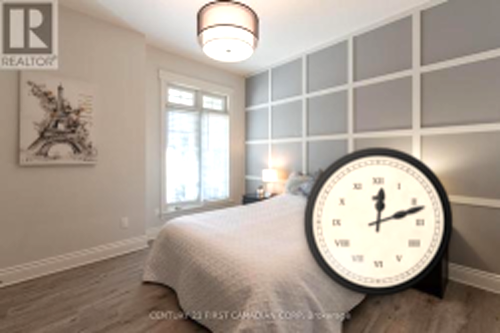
12:12
